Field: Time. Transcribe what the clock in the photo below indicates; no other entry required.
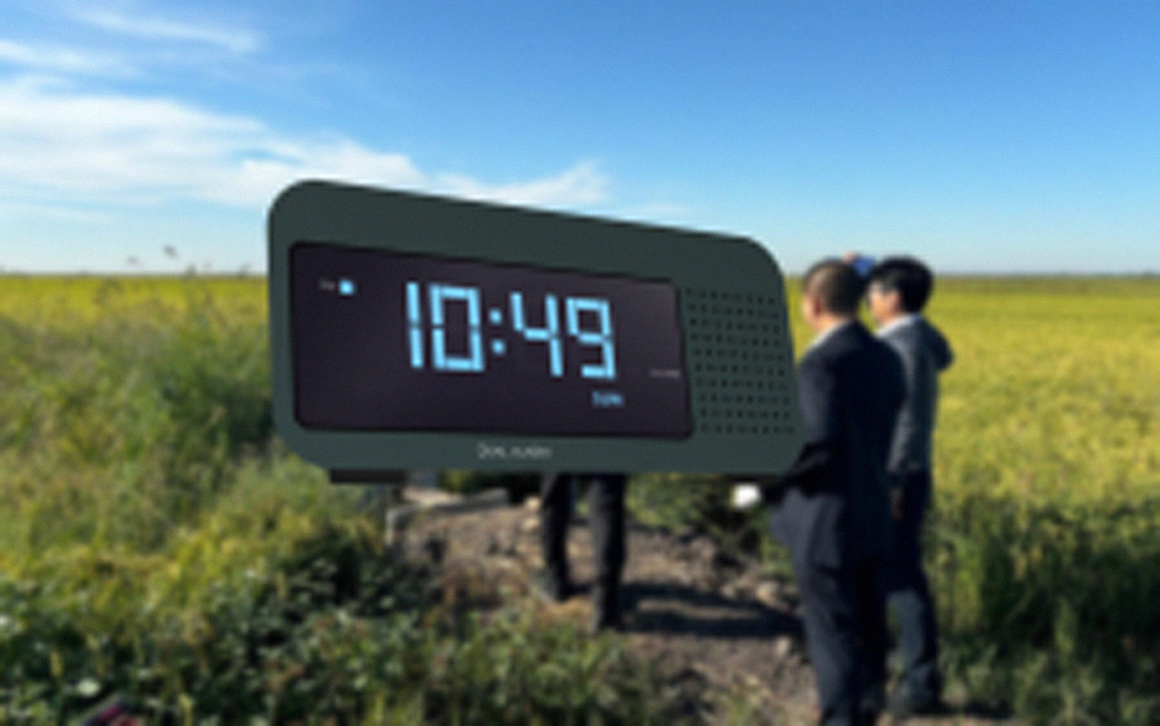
10:49
